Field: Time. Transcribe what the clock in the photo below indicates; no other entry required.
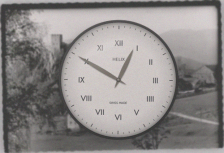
12:50
